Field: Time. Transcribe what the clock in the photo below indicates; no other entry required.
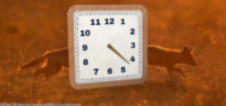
4:22
